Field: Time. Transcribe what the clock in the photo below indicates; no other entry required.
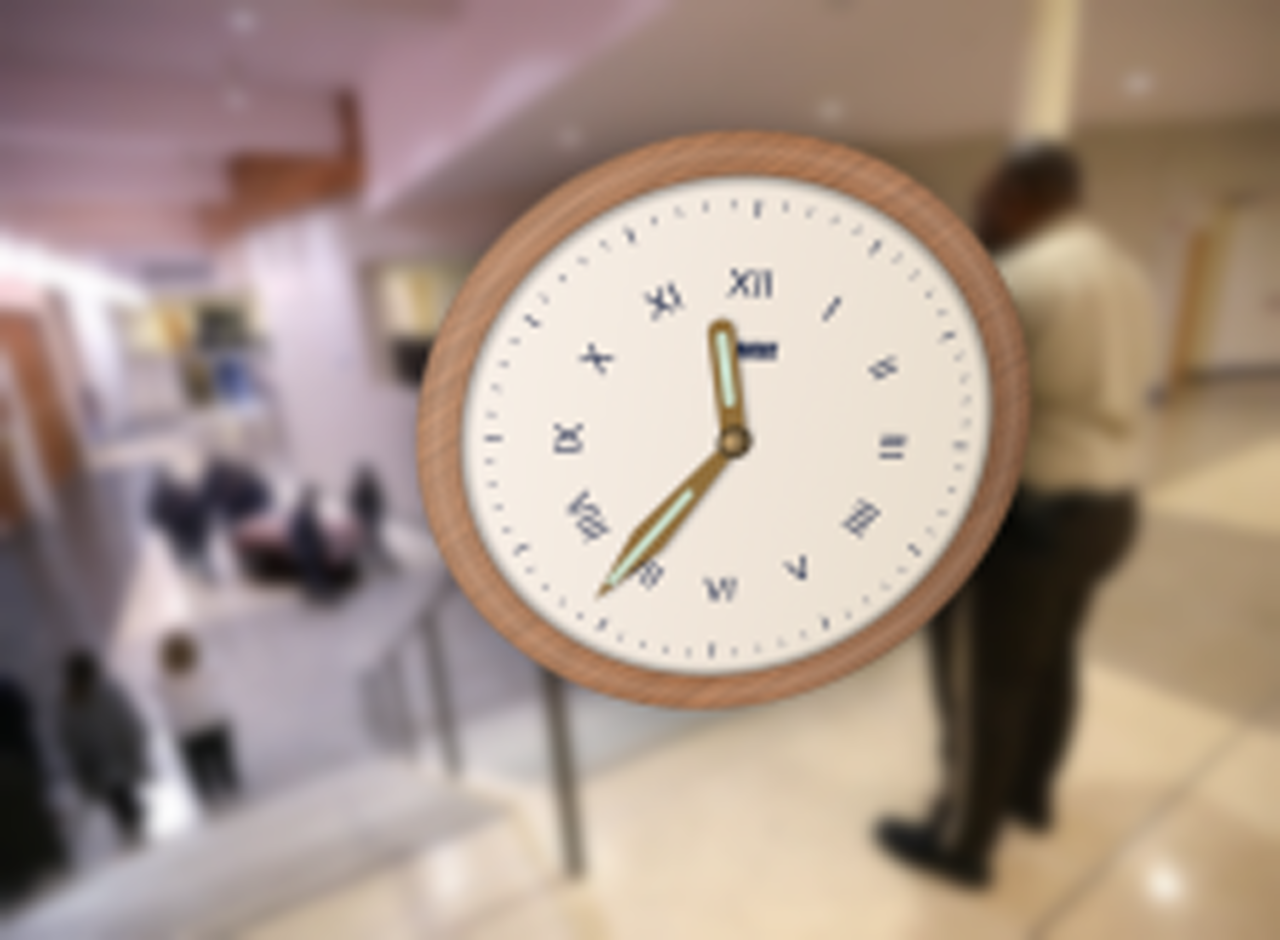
11:36
